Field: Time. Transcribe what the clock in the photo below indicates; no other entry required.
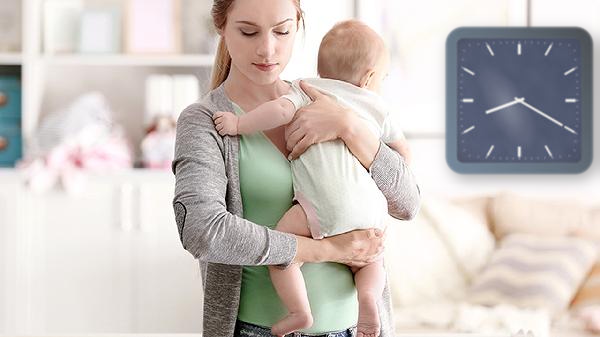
8:20
